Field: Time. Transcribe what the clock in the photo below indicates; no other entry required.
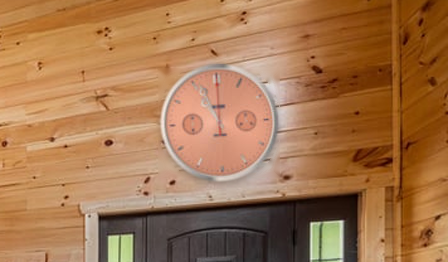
10:56
